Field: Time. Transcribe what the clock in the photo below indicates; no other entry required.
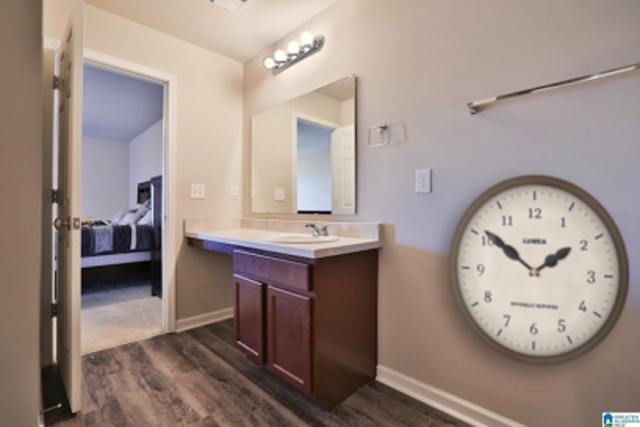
1:51
